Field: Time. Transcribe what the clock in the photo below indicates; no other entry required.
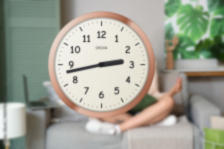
2:43
